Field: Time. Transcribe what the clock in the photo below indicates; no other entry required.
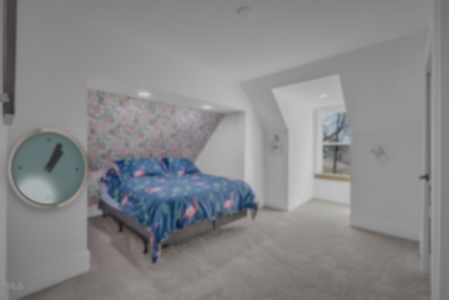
1:04
